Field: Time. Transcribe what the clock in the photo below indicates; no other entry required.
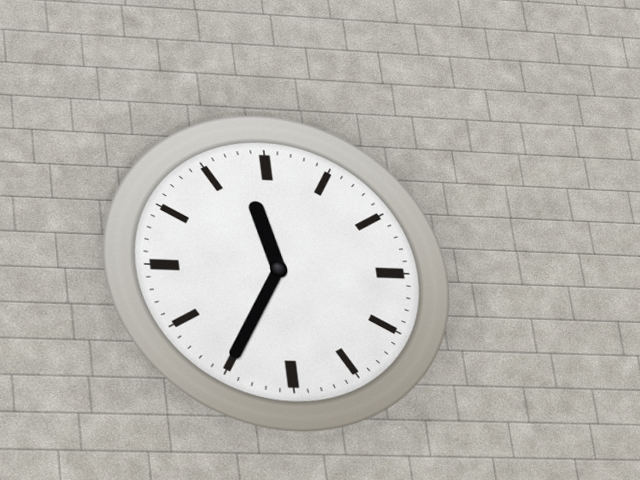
11:35
